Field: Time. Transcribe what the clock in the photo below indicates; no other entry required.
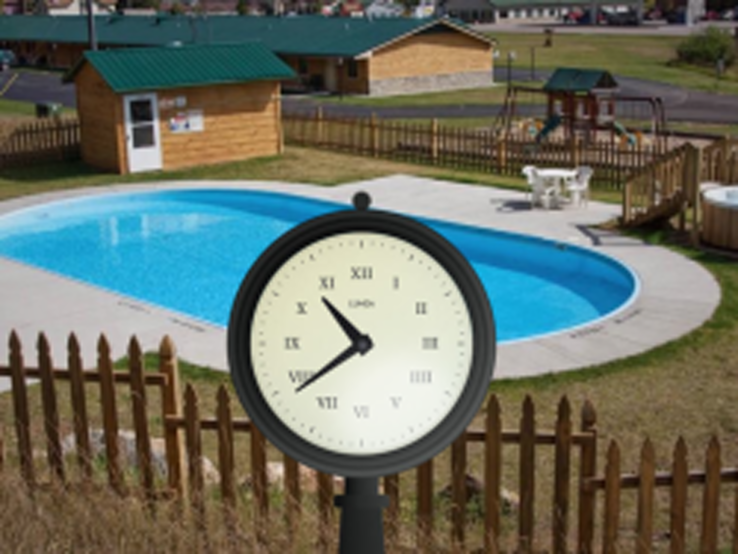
10:39
